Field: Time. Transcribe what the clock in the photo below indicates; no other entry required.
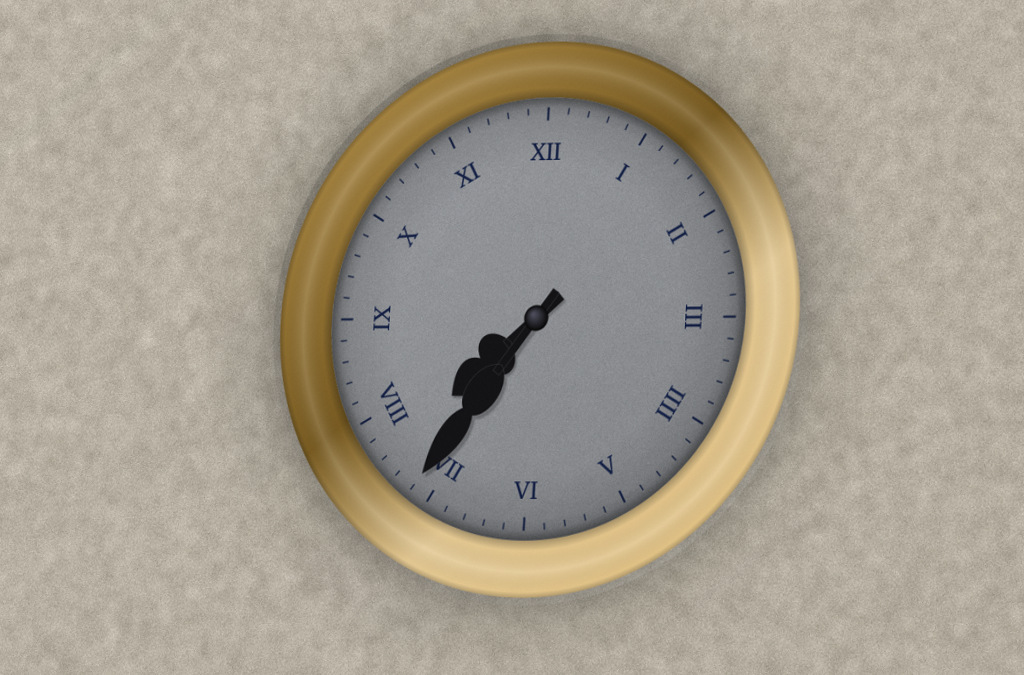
7:36
